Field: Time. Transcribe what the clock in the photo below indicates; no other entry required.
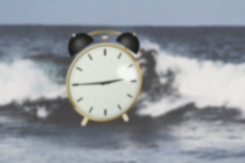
2:45
